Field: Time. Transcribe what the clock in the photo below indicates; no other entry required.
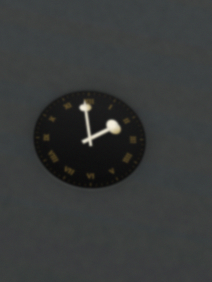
1:59
